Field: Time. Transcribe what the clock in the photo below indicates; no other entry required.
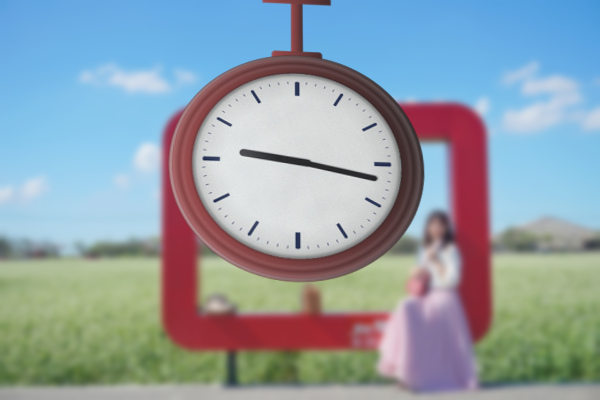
9:17
